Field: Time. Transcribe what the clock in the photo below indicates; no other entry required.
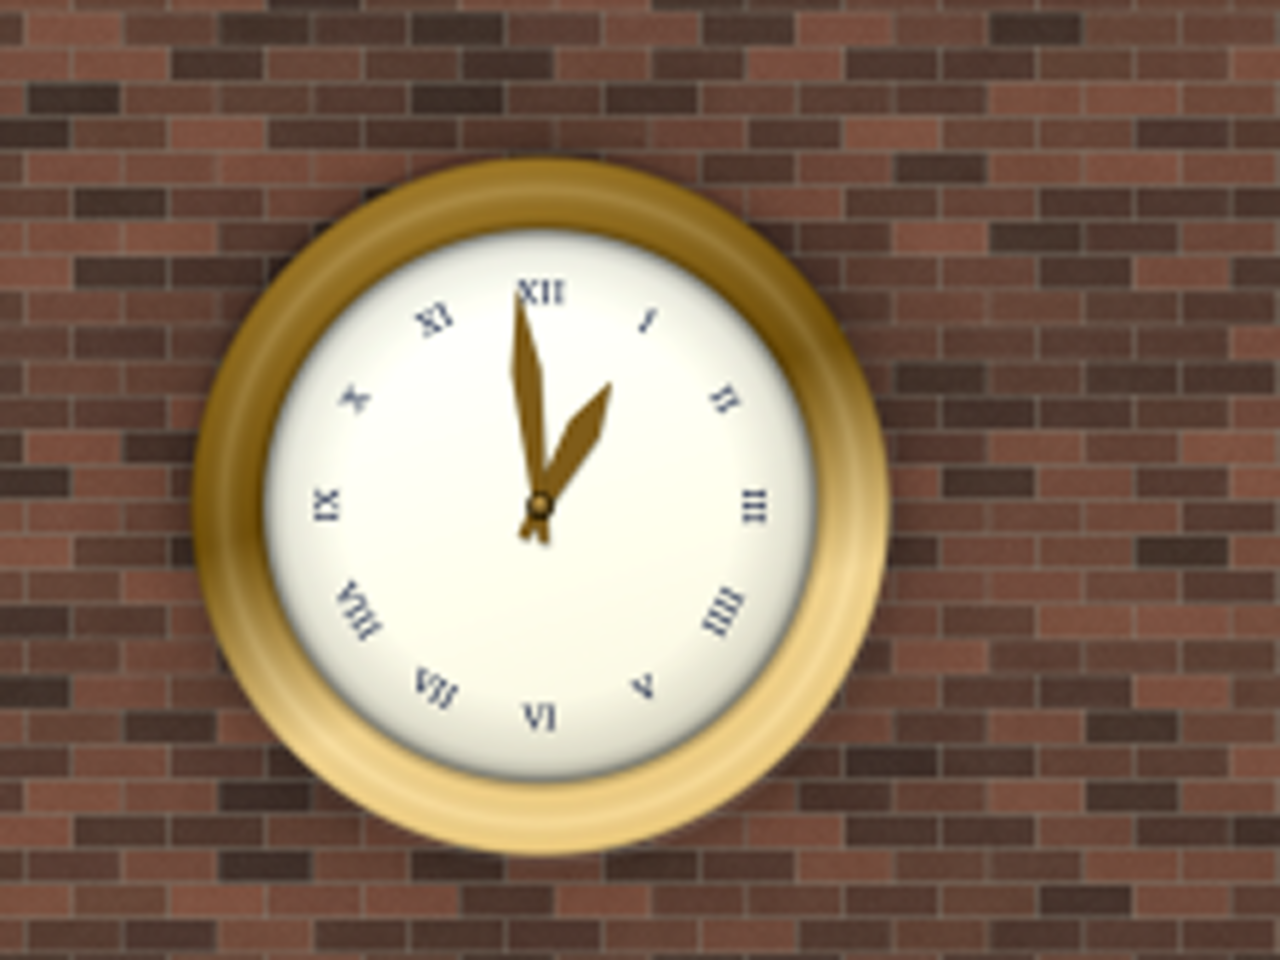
12:59
